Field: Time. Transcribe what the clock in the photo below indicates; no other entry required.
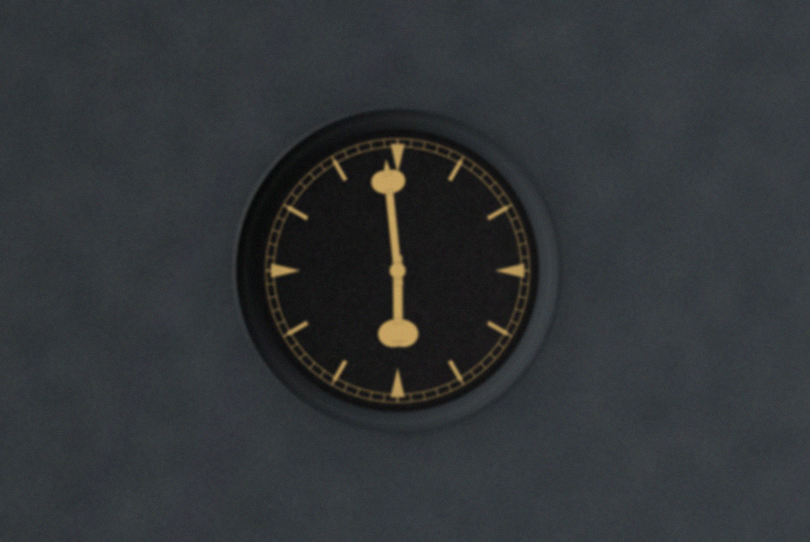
5:59
